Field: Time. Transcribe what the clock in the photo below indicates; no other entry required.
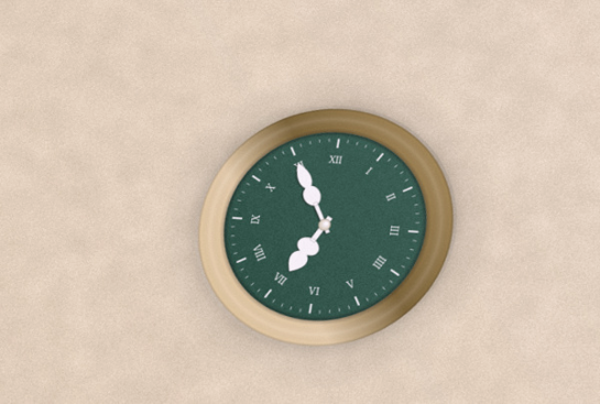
6:55
